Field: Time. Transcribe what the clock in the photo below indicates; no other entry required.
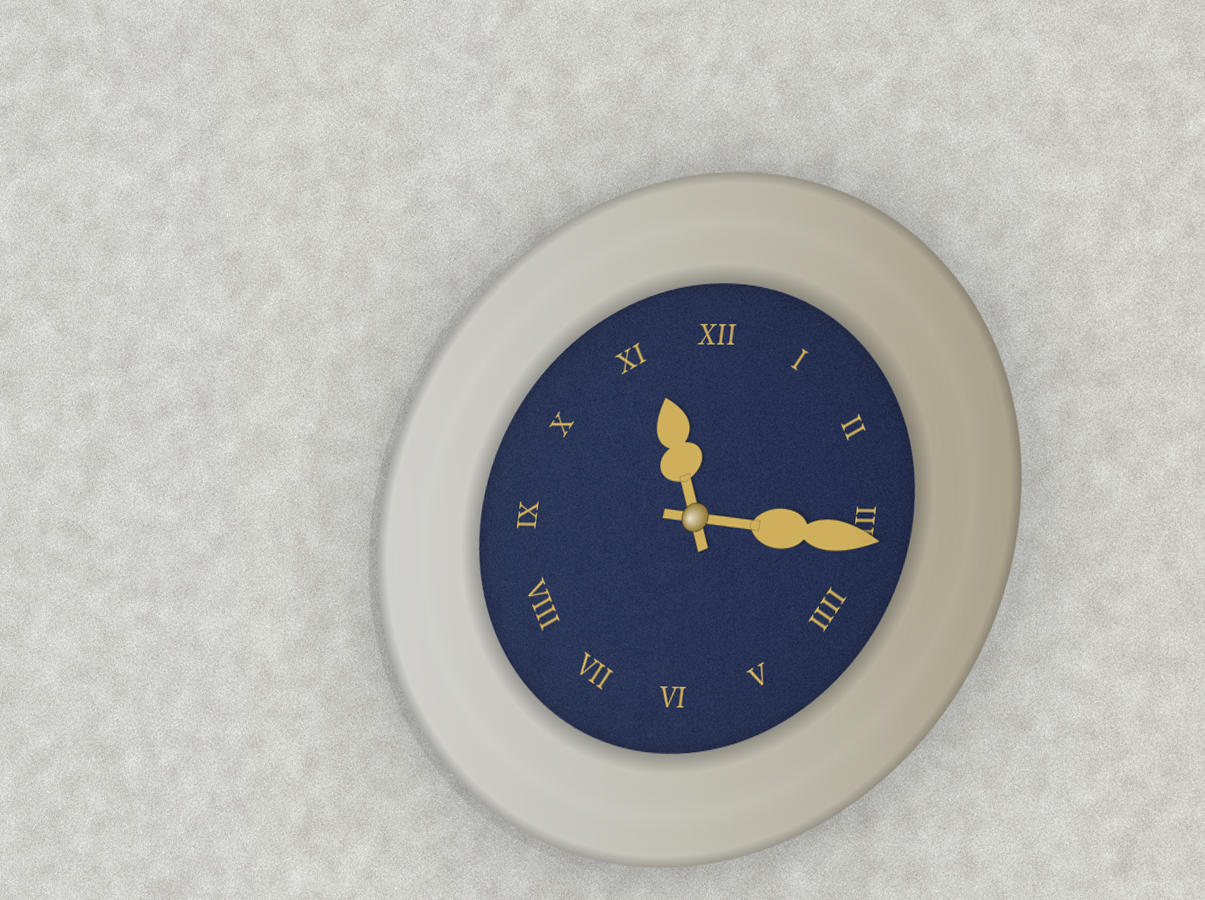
11:16
